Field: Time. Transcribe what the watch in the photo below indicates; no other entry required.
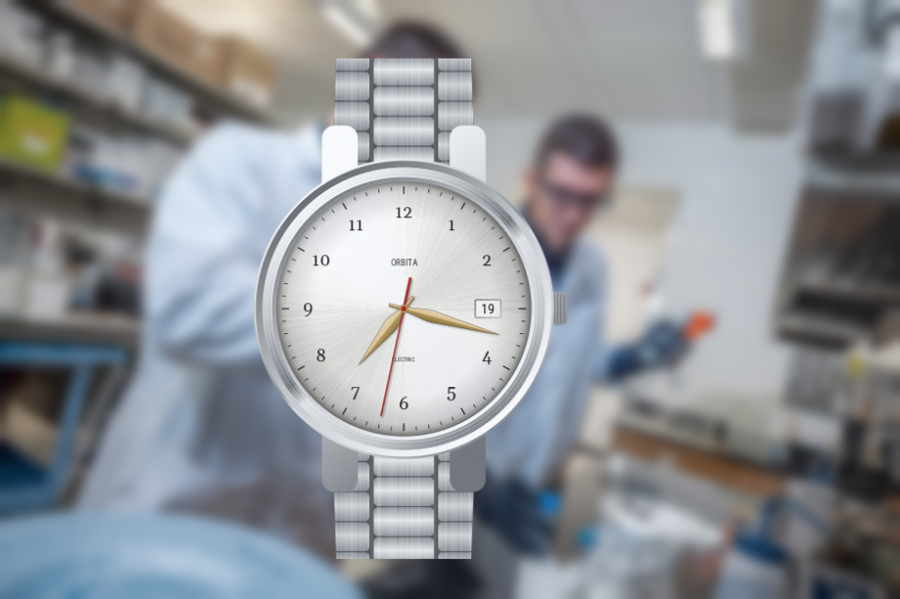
7:17:32
